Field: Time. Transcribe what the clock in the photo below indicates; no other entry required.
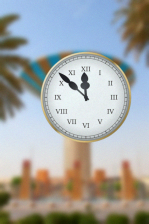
11:52
